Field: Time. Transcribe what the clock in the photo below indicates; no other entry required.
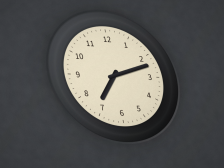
7:12
